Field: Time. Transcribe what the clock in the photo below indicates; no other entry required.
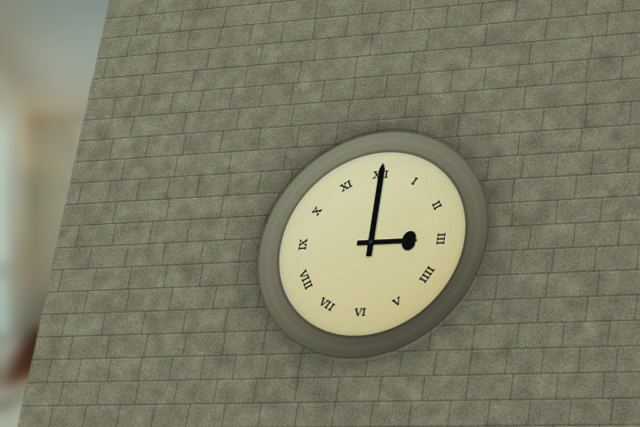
3:00
